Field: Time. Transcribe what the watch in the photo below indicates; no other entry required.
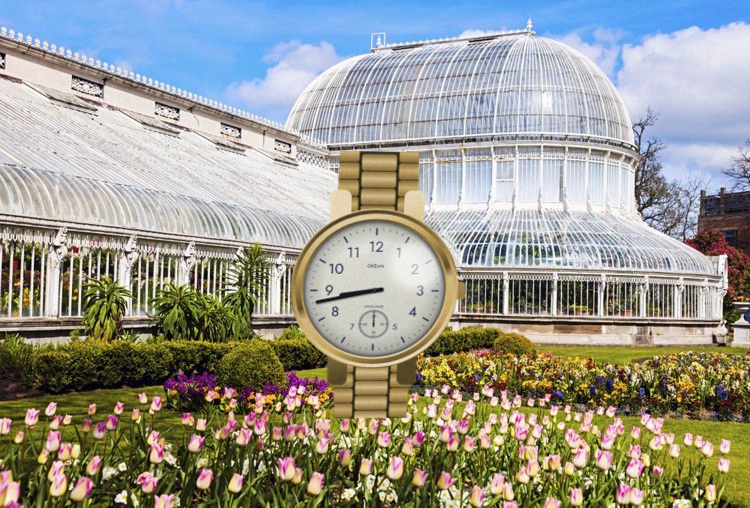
8:43
